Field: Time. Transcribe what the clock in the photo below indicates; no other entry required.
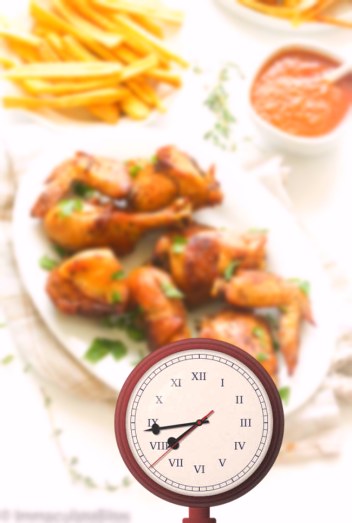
7:43:38
